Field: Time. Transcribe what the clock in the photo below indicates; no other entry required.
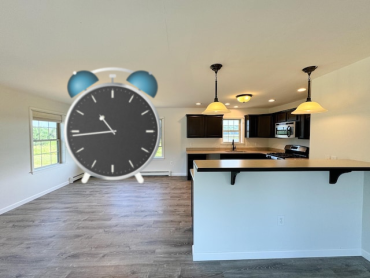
10:44
